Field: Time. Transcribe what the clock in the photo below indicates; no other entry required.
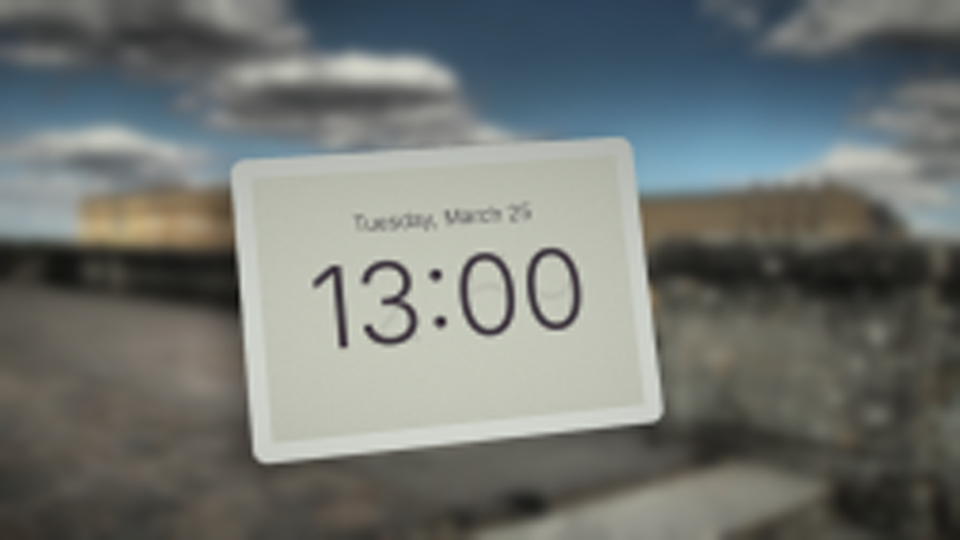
13:00
